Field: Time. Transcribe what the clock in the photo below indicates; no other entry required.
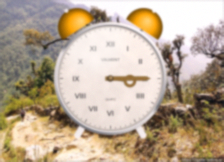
3:15
